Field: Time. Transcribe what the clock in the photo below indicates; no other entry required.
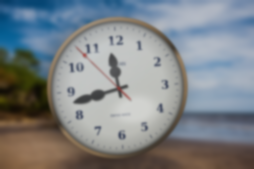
11:42:53
